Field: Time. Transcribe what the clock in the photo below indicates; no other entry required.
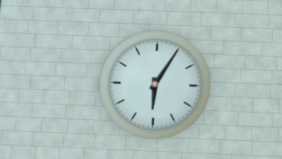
6:05
